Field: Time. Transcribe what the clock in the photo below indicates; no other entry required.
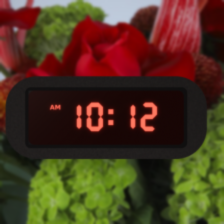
10:12
